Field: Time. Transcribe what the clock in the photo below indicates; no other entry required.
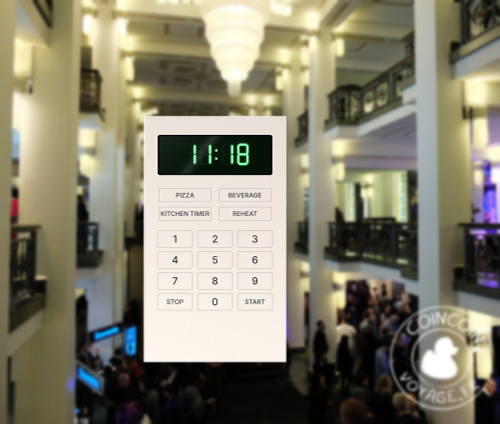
11:18
